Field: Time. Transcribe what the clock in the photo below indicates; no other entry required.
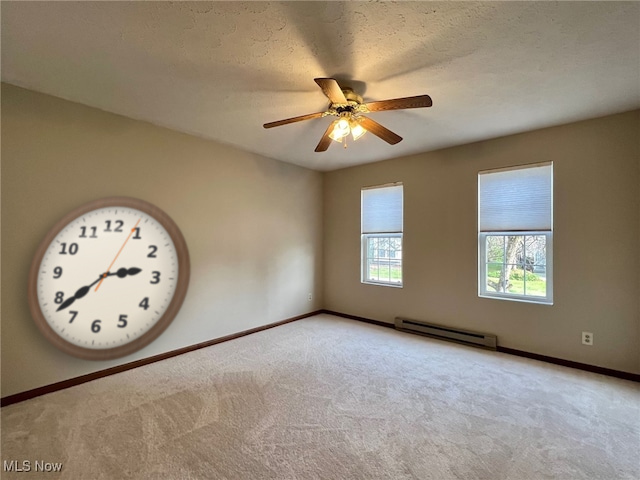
2:38:04
